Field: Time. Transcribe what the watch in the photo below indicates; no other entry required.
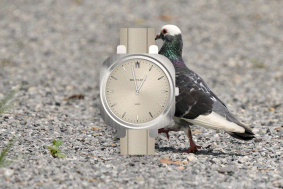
12:58
